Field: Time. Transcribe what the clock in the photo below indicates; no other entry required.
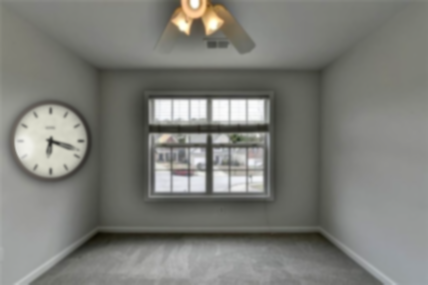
6:18
